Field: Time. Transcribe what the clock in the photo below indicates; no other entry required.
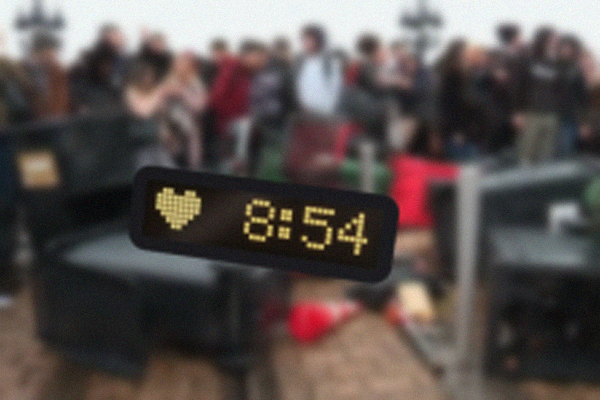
8:54
